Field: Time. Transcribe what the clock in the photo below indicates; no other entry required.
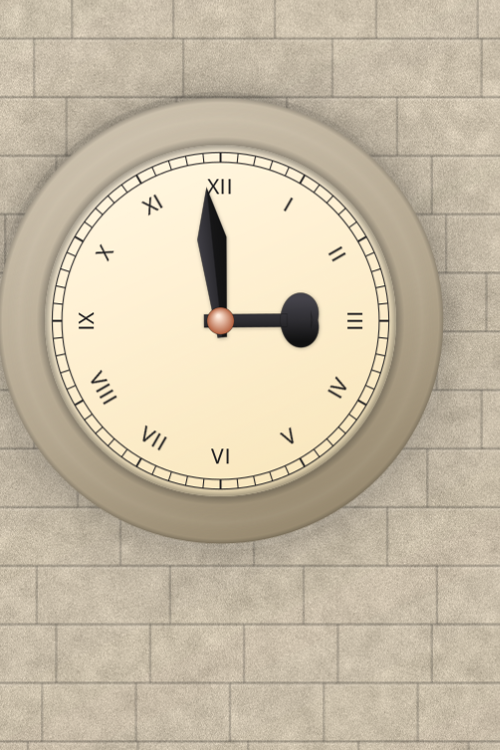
2:59
